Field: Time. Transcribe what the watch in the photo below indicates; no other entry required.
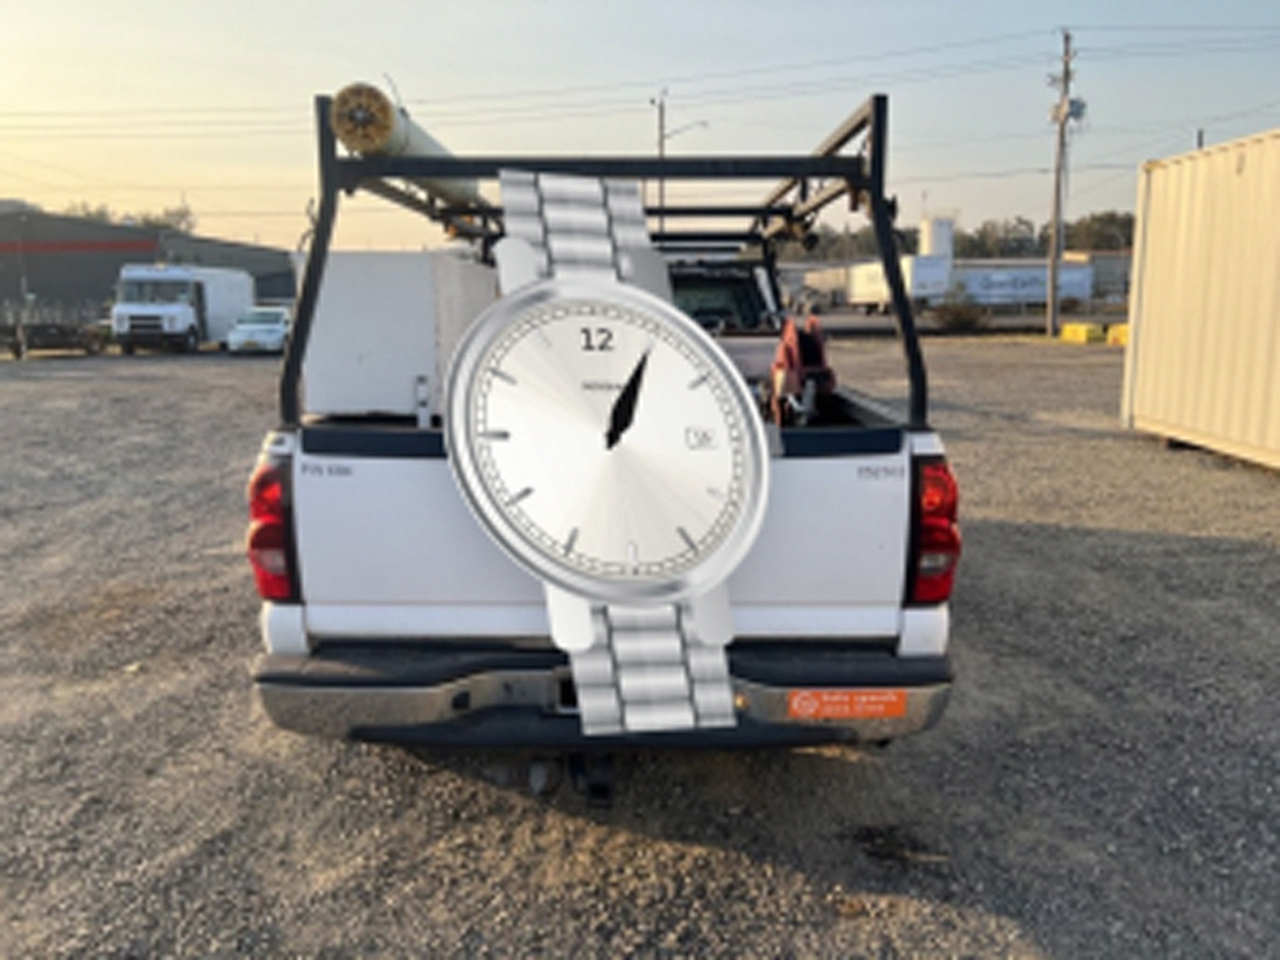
1:05
